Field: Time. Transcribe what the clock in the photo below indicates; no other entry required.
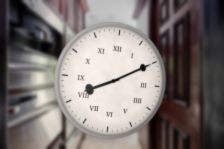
8:10
